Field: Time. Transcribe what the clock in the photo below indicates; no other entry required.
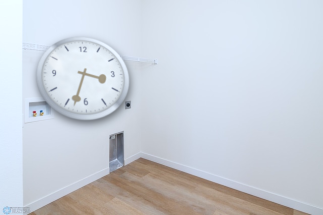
3:33
